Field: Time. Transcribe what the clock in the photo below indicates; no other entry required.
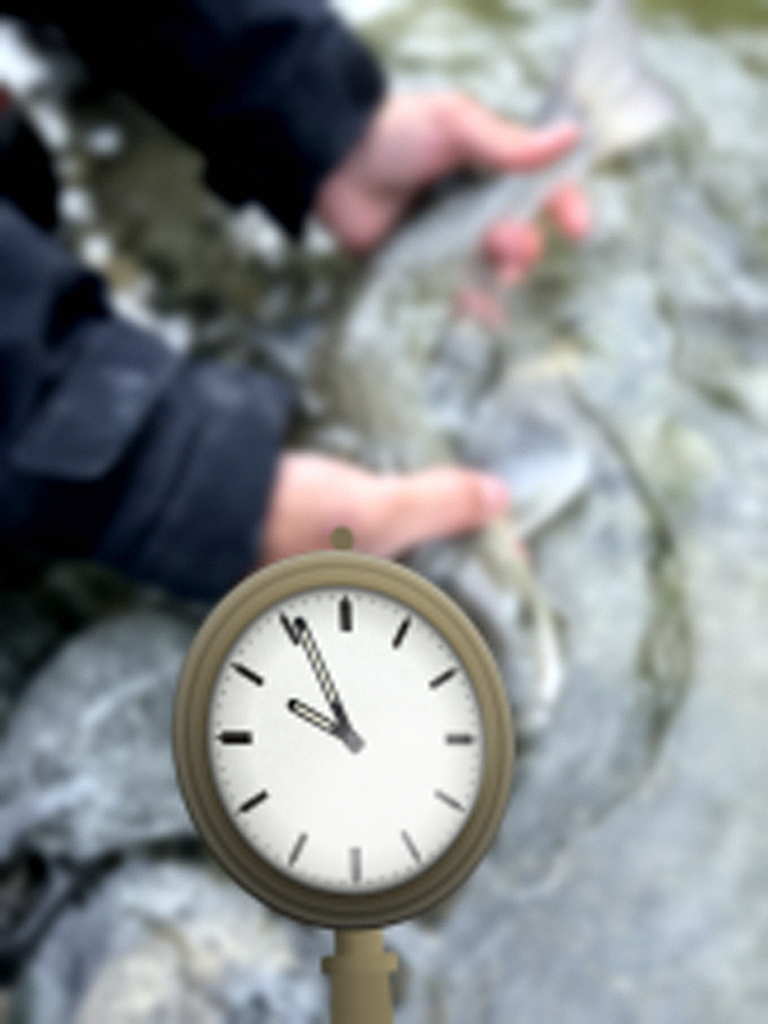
9:56
